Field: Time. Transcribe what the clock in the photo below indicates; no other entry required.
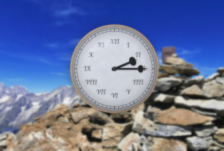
2:15
